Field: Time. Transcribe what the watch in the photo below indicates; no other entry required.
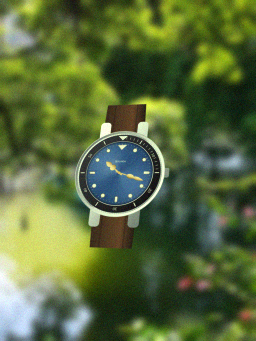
10:18
